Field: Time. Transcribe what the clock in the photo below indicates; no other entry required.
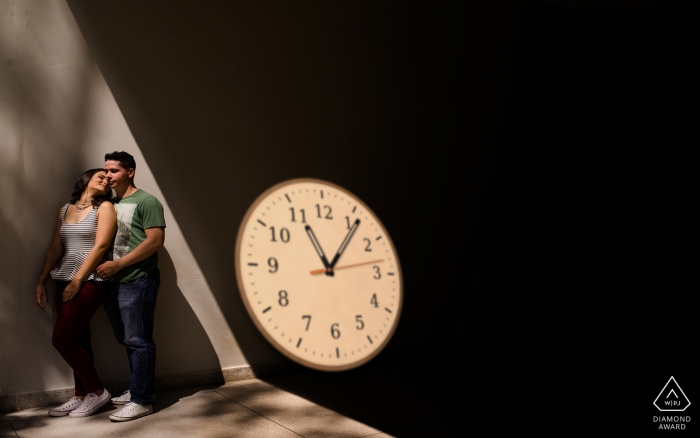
11:06:13
